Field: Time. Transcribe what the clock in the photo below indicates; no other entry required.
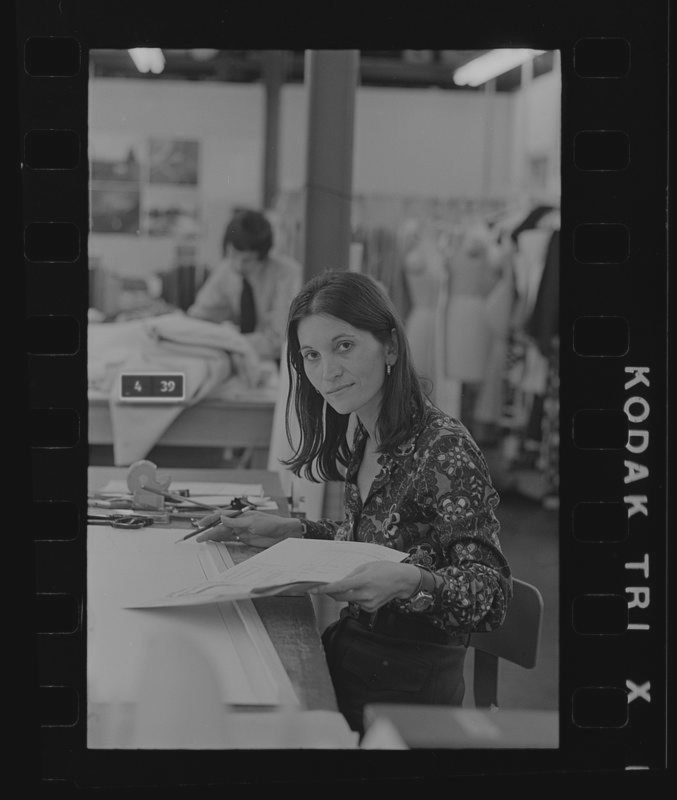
4:39
